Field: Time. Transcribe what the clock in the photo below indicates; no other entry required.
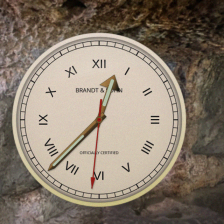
12:37:31
